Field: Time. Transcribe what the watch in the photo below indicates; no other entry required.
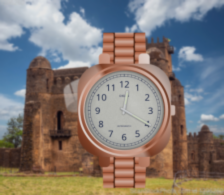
12:20
